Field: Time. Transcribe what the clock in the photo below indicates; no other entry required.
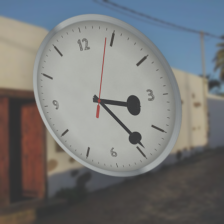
3:24:04
